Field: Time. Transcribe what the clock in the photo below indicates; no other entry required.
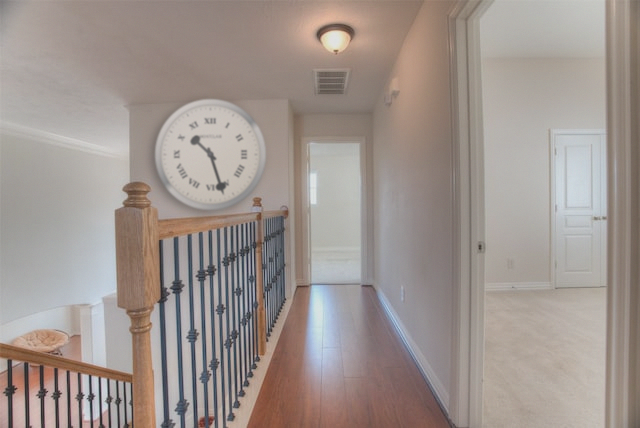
10:27
